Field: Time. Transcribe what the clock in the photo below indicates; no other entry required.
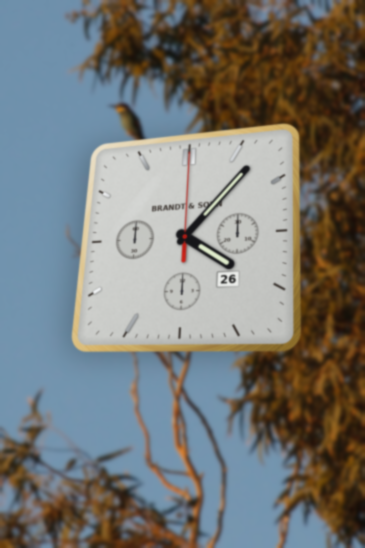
4:07
